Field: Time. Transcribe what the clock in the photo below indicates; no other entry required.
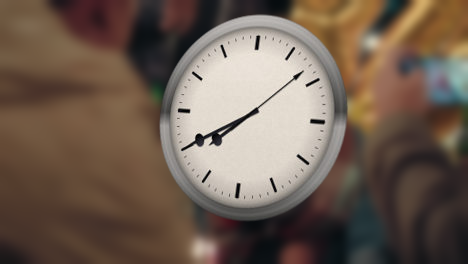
7:40:08
